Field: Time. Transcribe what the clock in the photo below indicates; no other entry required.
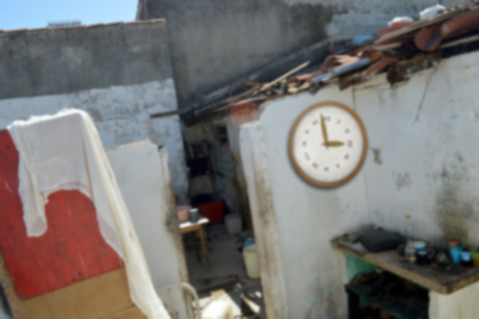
2:58
